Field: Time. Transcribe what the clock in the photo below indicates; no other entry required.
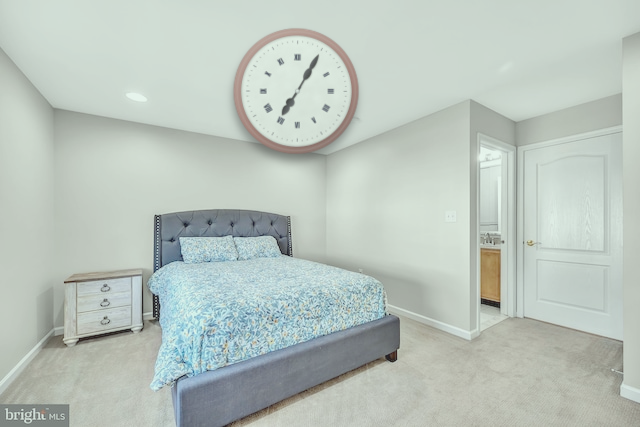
7:05
